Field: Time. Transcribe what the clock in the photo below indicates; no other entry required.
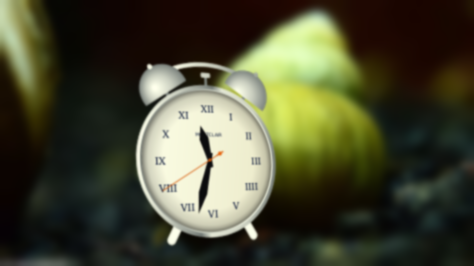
11:32:40
